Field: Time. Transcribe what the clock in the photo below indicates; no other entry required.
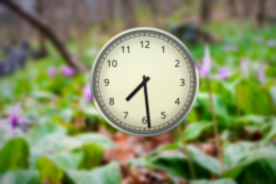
7:29
